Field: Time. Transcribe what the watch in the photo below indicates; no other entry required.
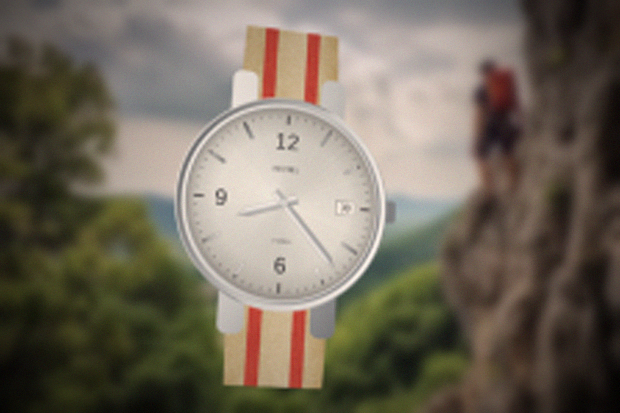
8:23
